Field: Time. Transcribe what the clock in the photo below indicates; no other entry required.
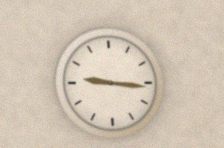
9:16
